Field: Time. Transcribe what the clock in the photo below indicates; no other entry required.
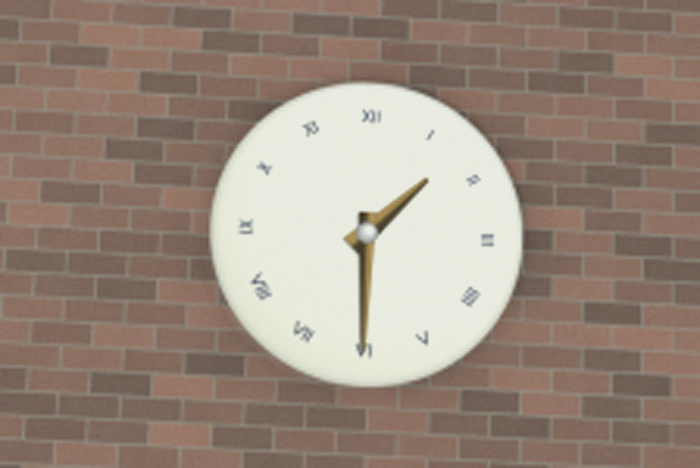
1:30
